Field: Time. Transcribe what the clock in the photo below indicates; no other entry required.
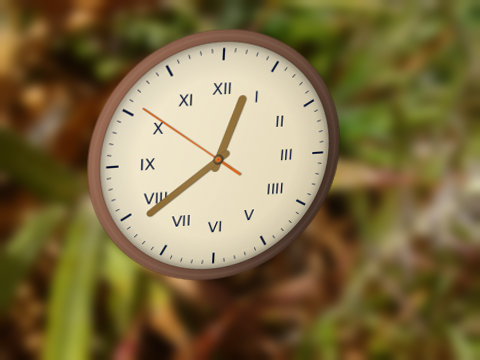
12:38:51
